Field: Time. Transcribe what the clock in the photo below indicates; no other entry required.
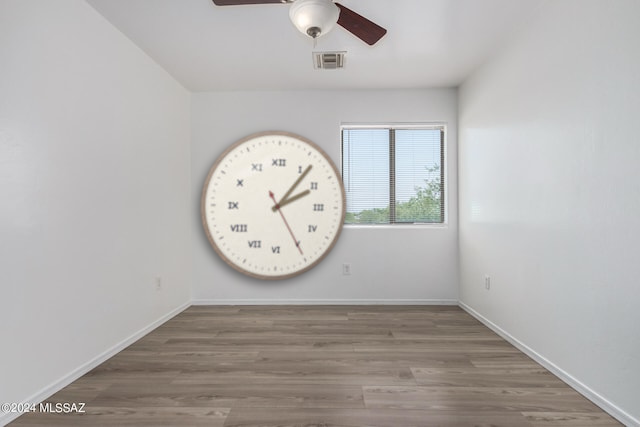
2:06:25
